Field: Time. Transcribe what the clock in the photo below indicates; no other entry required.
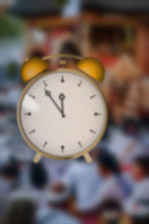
11:54
